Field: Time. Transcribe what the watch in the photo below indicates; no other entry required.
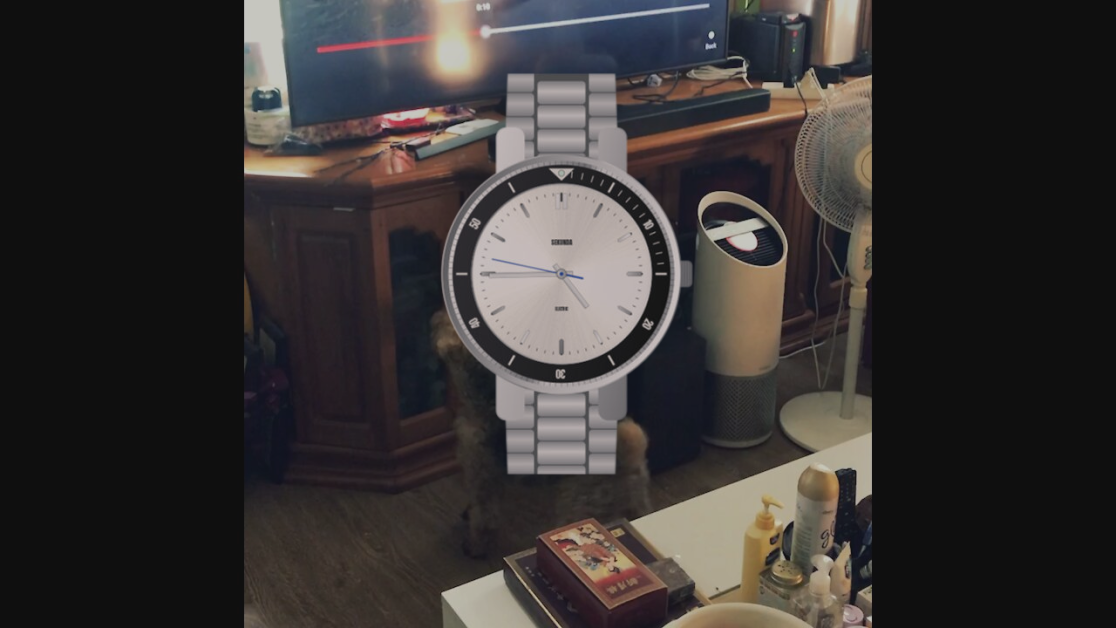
4:44:47
